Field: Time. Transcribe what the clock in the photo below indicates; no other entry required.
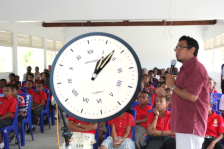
1:08
